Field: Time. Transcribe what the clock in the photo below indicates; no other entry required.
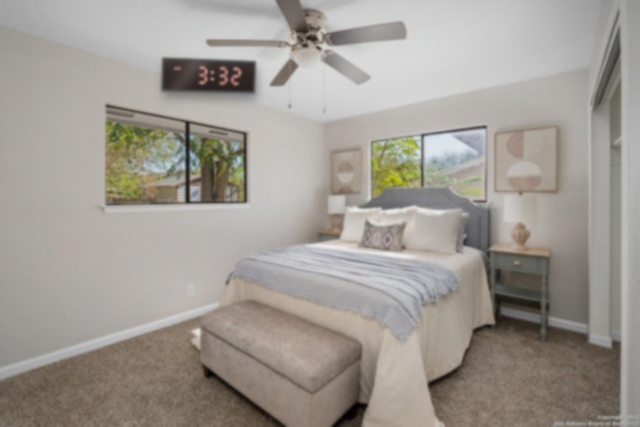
3:32
